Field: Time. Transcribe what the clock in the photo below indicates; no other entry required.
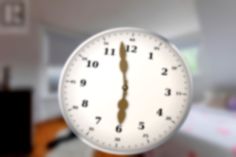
5:58
